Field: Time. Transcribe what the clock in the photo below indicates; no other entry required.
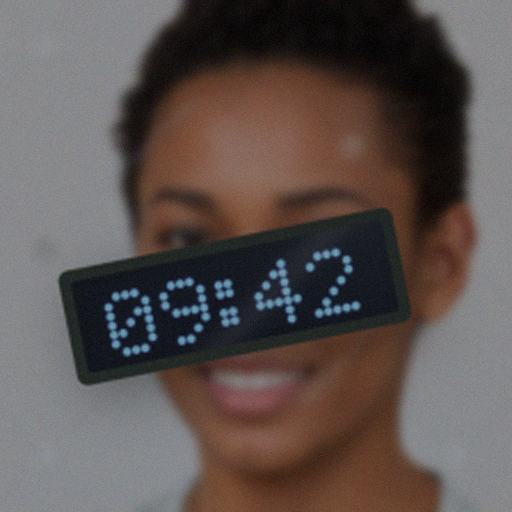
9:42
